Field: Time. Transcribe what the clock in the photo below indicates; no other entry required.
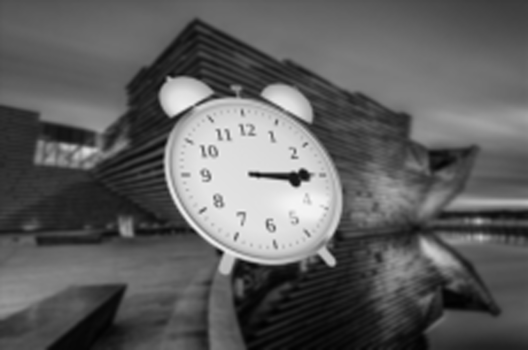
3:15
